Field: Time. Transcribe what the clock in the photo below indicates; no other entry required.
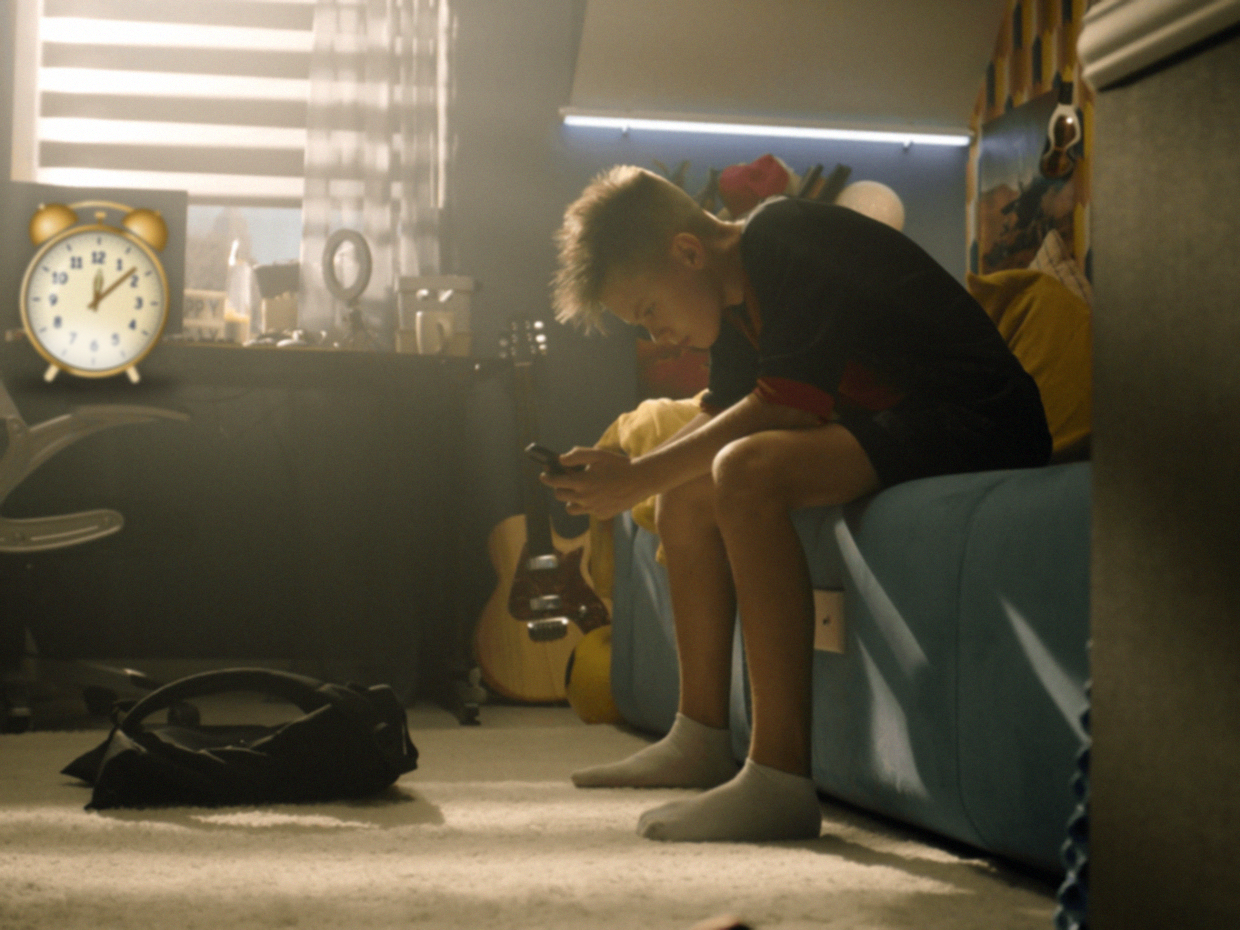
12:08
